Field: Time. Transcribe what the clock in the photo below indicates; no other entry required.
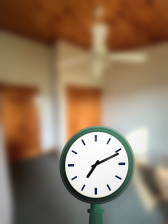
7:11
